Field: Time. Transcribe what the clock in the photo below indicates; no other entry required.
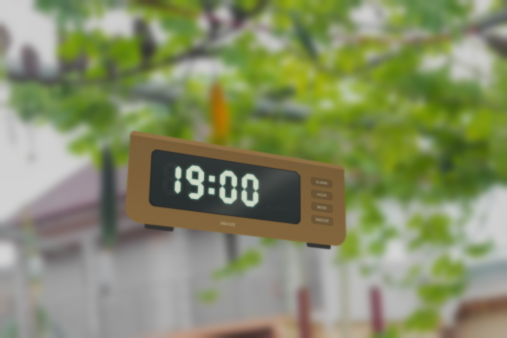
19:00
